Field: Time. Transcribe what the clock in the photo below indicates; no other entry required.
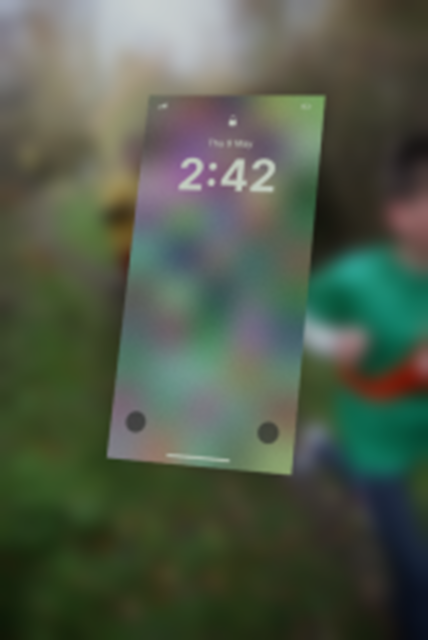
2:42
